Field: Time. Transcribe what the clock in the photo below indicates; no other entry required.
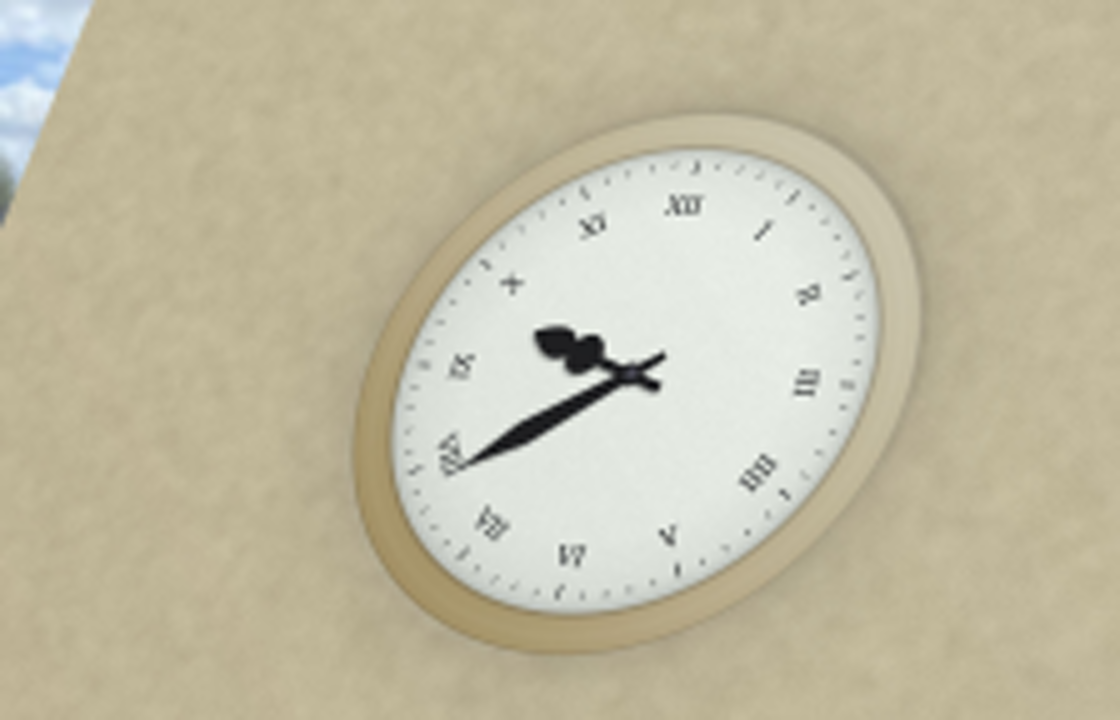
9:39
